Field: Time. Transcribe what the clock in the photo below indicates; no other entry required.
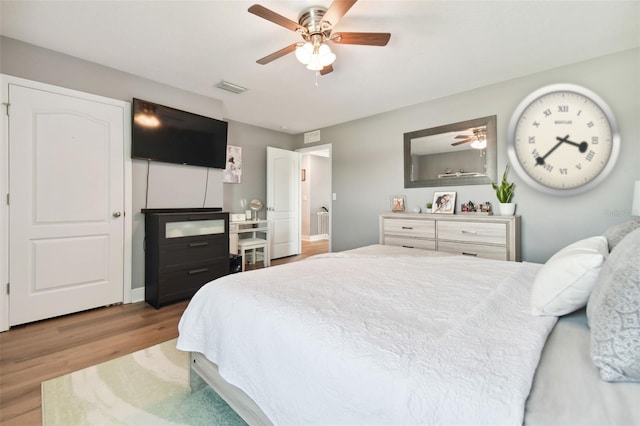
3:38
